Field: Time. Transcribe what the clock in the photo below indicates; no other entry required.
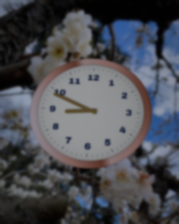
8:49
